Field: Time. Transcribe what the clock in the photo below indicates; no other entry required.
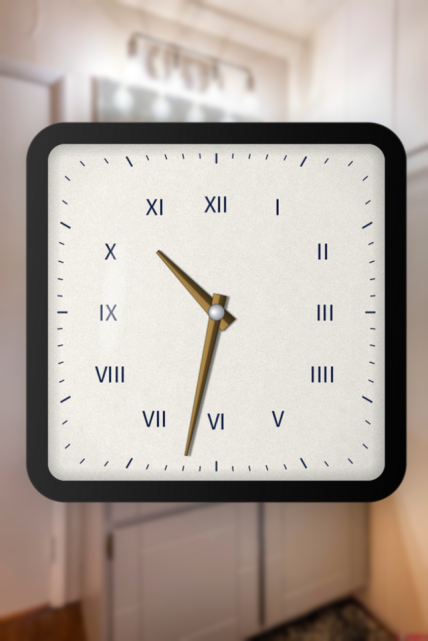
10:32
